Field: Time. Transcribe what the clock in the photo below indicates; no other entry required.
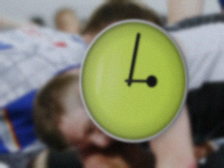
3:02
